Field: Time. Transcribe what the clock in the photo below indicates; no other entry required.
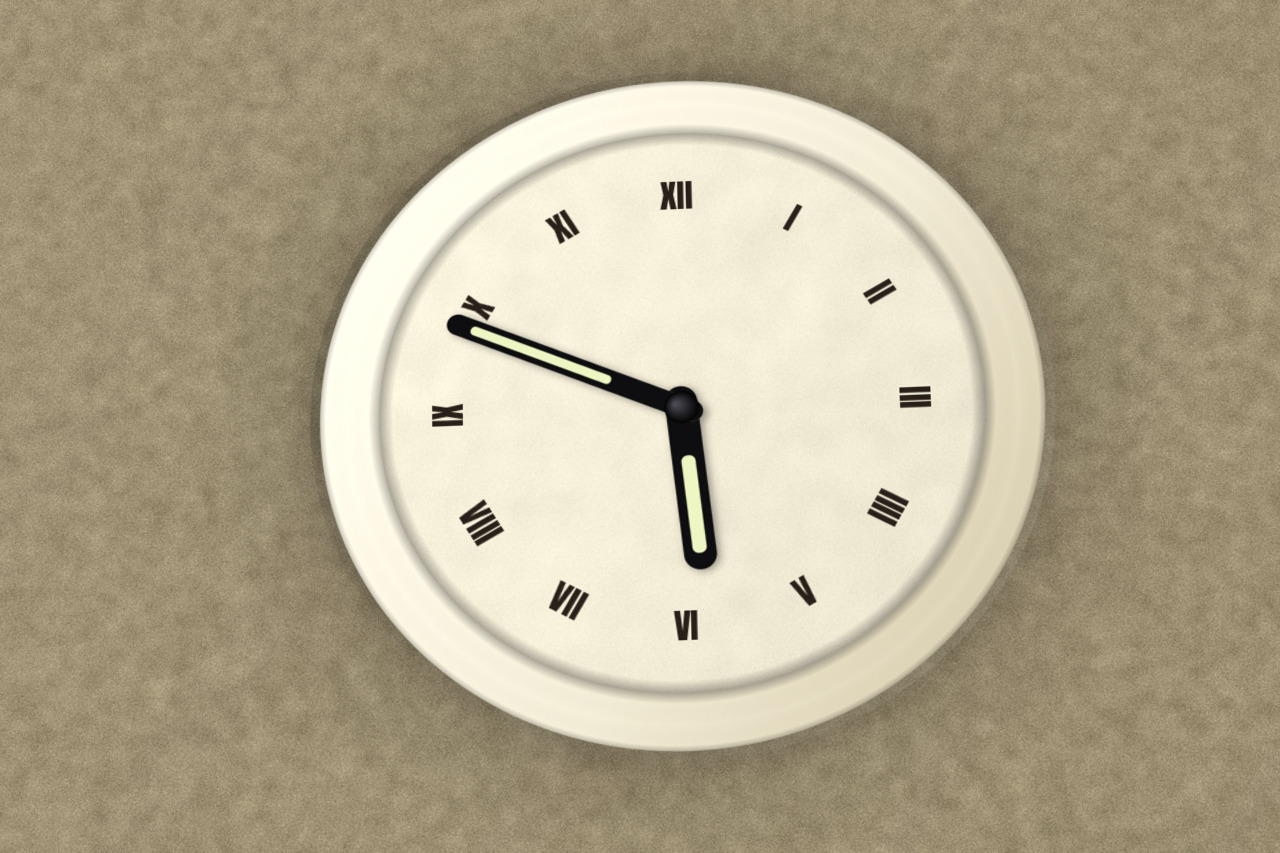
5:49
